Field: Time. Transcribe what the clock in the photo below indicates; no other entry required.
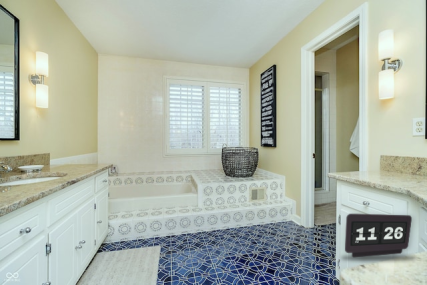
11:26
